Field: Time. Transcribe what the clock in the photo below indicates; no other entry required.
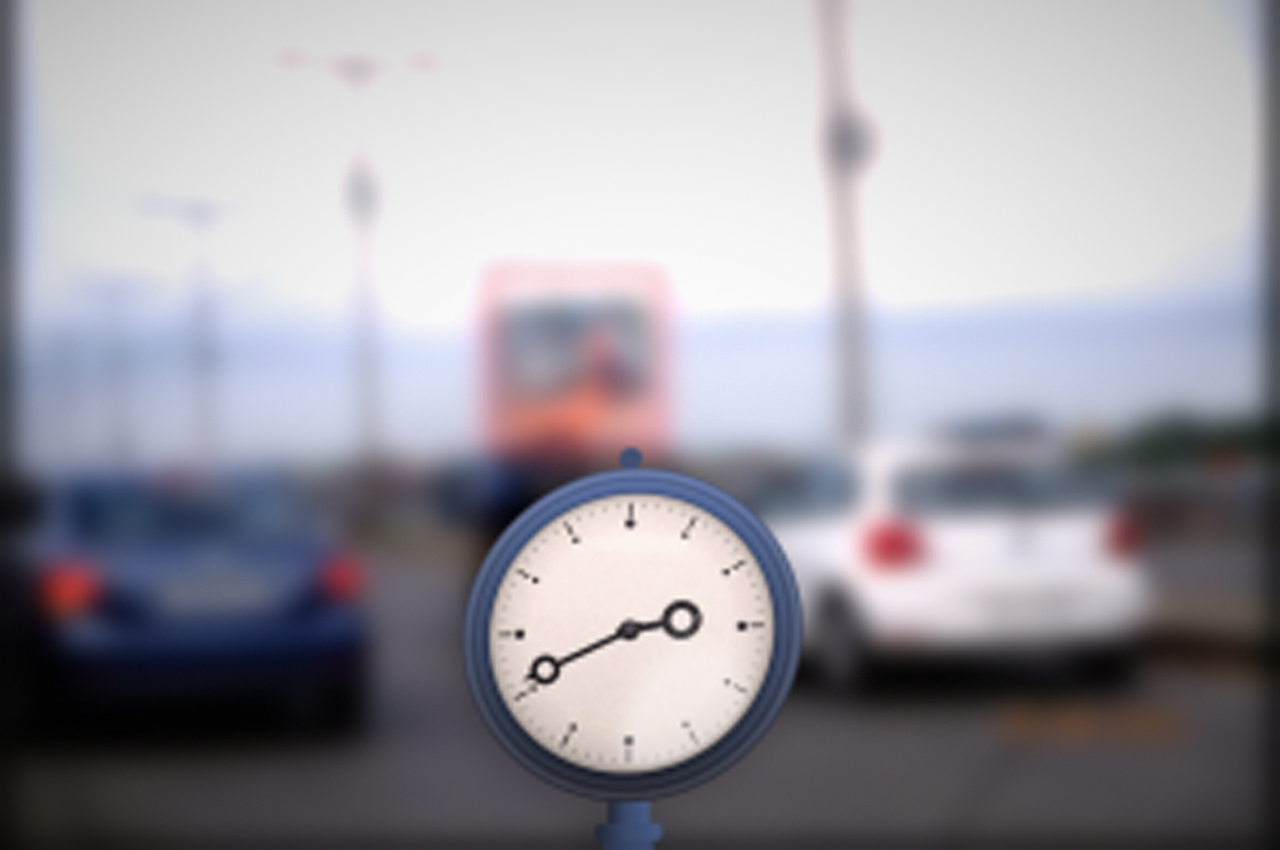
2:41
